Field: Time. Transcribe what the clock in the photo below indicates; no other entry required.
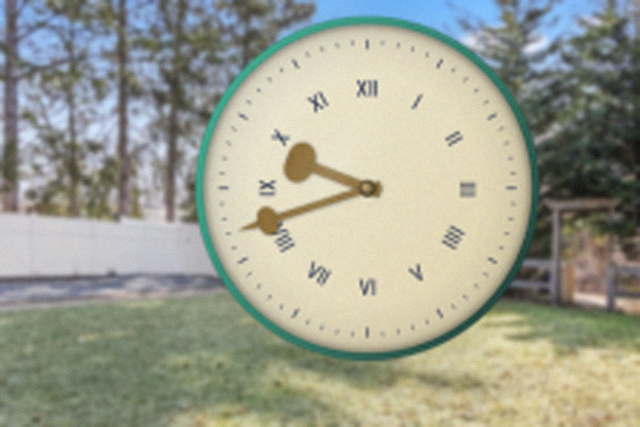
9:42
